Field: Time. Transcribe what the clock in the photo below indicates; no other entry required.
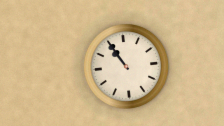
10:55
